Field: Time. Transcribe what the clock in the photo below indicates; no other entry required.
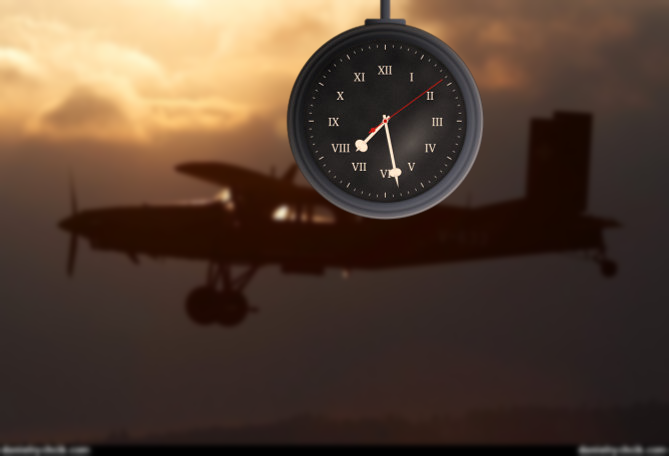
7:28:09
